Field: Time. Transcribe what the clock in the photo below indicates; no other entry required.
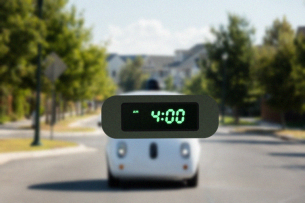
4:00
